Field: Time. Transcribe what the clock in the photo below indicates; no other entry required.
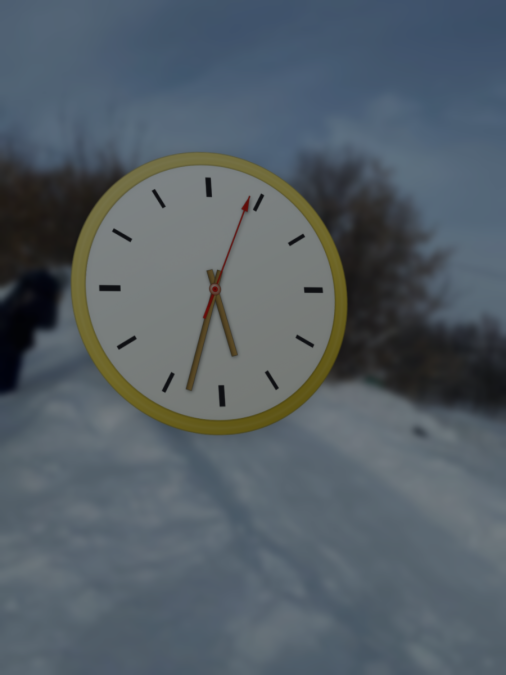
5:33:04
